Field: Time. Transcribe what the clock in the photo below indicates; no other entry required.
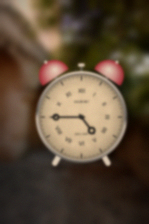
4:45
